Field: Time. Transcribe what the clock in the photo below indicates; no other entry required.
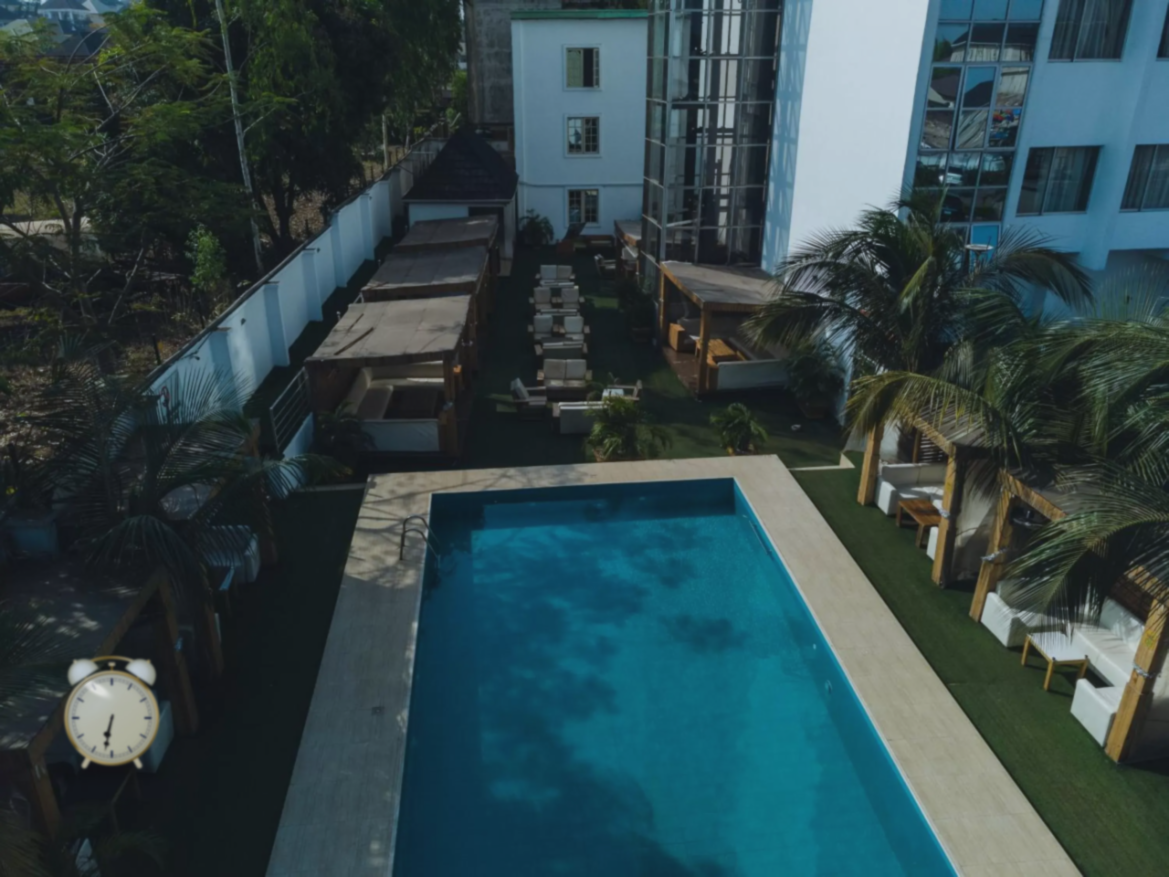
6:32
